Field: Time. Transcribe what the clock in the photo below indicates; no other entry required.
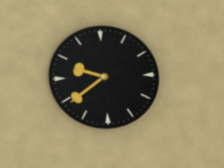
9:39
